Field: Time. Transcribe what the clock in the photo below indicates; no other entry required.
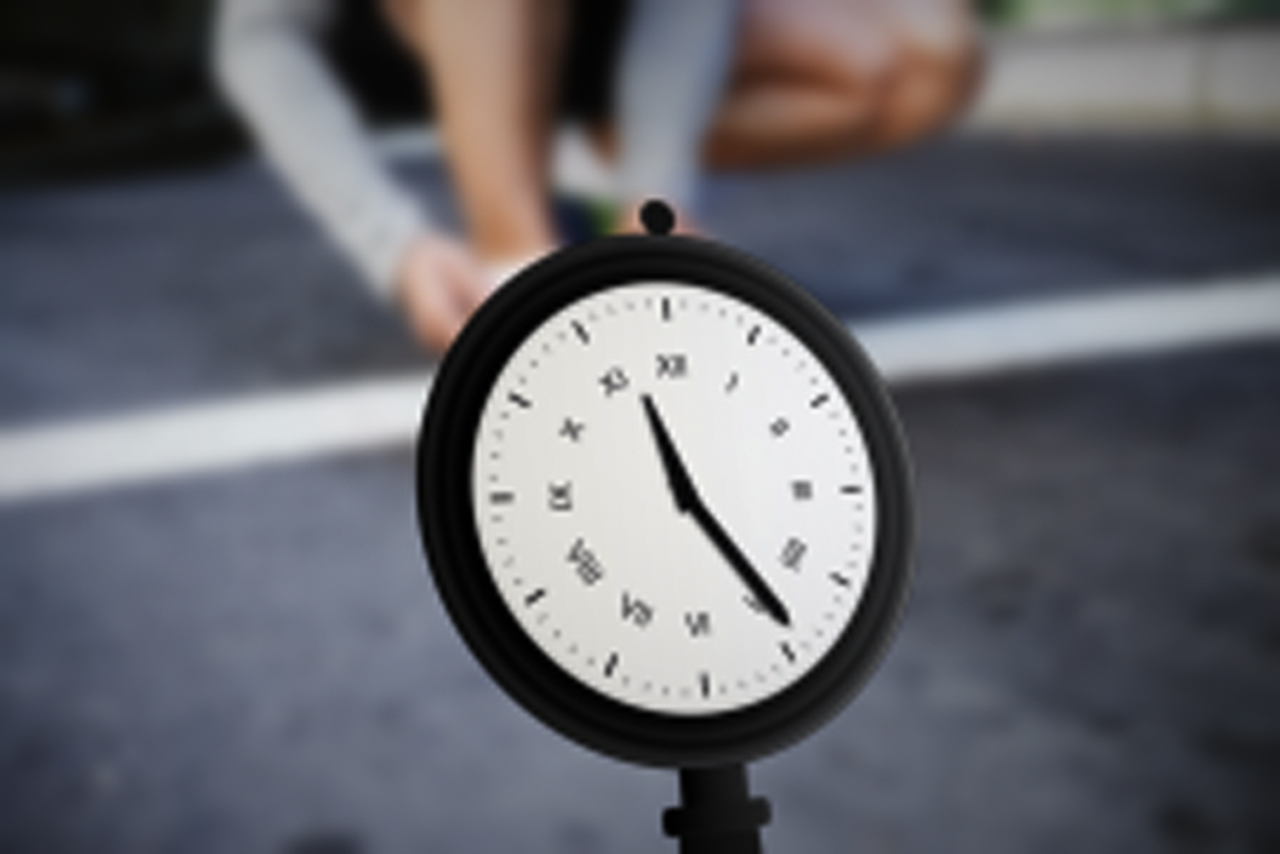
11:24
